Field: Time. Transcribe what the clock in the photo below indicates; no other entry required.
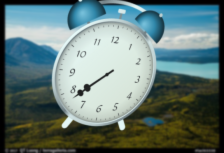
7:38
